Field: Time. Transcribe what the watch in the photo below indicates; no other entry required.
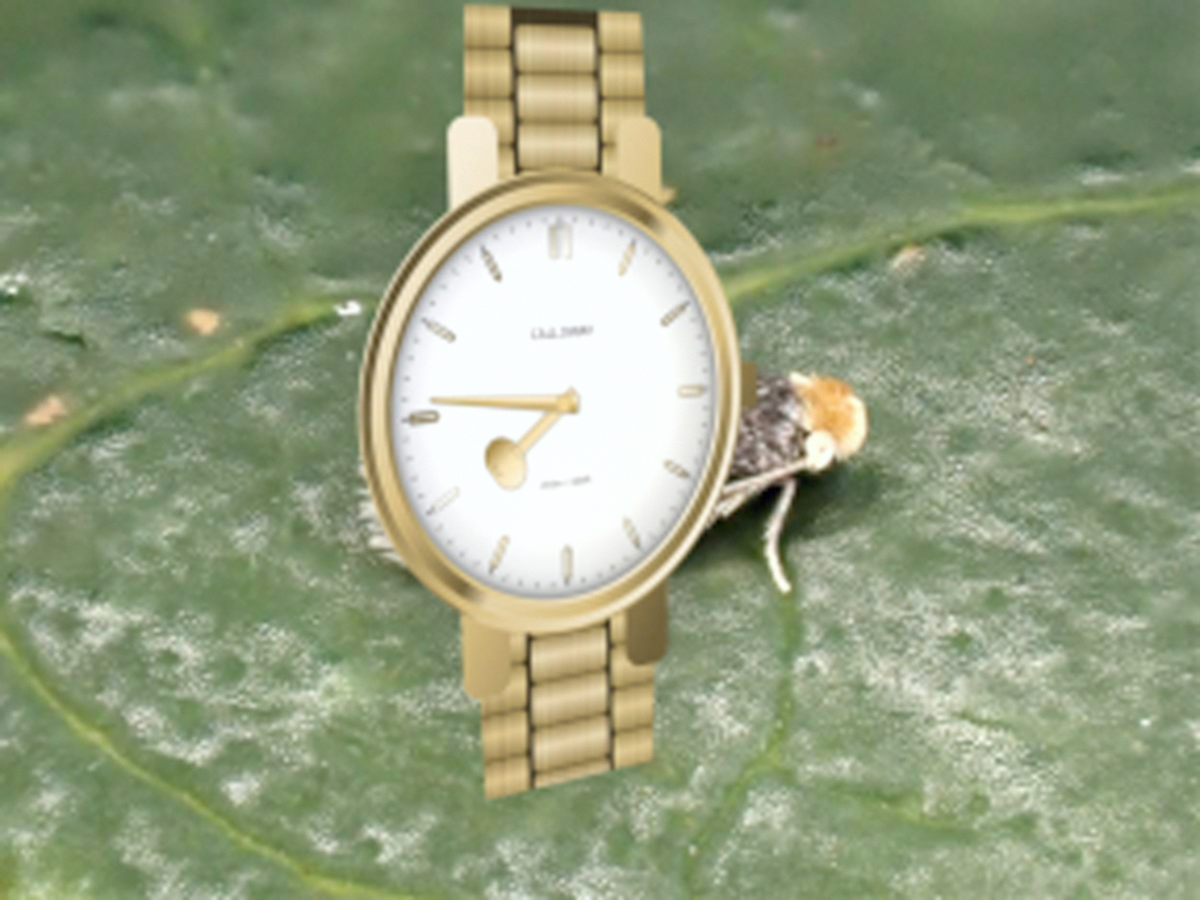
7:46
